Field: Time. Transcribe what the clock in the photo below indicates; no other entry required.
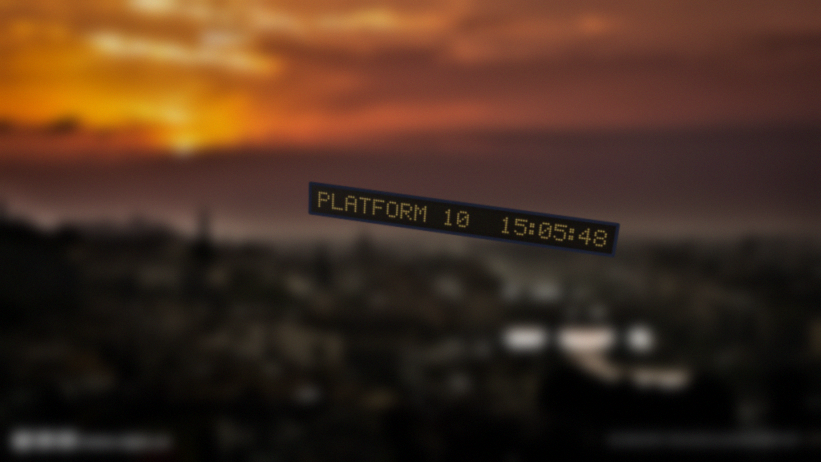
15:05:48
